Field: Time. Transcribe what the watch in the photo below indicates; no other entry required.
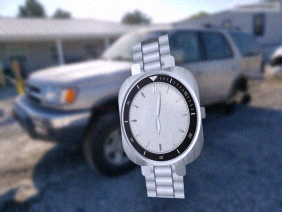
6:02
